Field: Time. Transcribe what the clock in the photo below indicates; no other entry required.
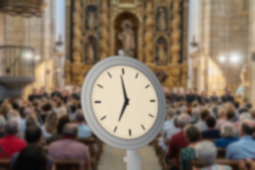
6:59
